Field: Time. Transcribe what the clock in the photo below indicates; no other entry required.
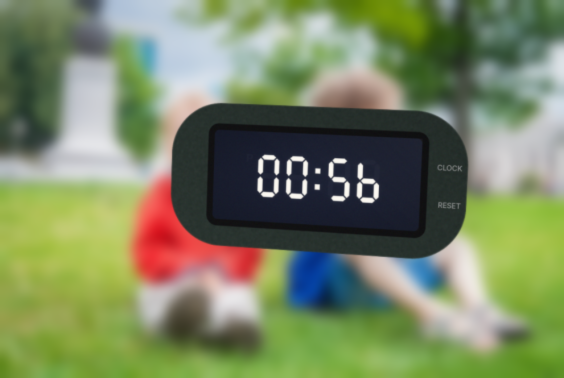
0:56
